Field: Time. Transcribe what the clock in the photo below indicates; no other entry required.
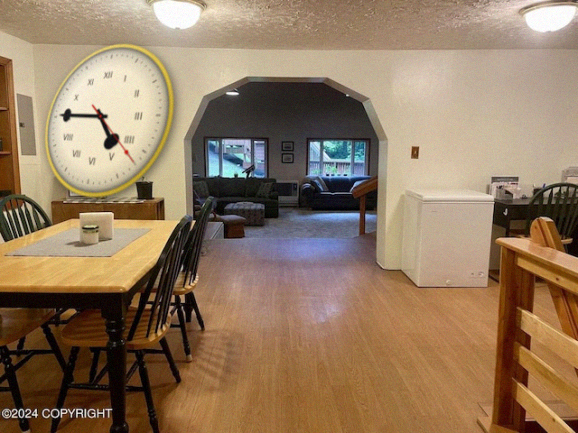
4:45:22
